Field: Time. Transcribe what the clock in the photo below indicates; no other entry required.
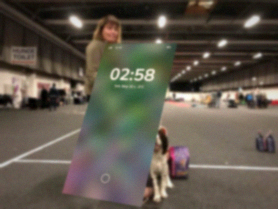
2:58
